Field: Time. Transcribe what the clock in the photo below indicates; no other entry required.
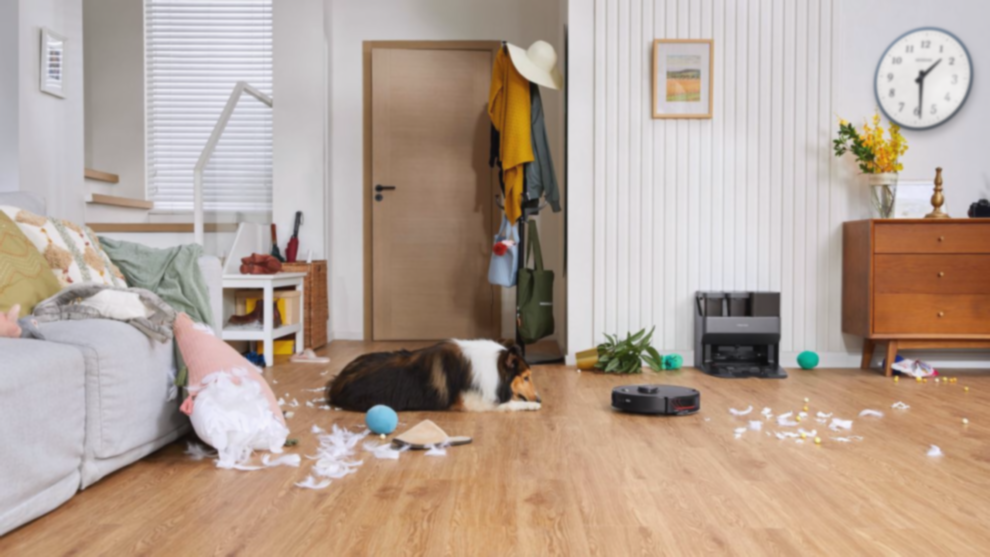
1:29
